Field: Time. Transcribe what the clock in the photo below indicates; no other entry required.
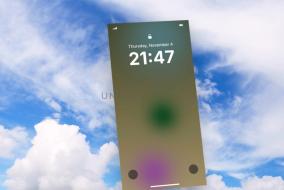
21:47
